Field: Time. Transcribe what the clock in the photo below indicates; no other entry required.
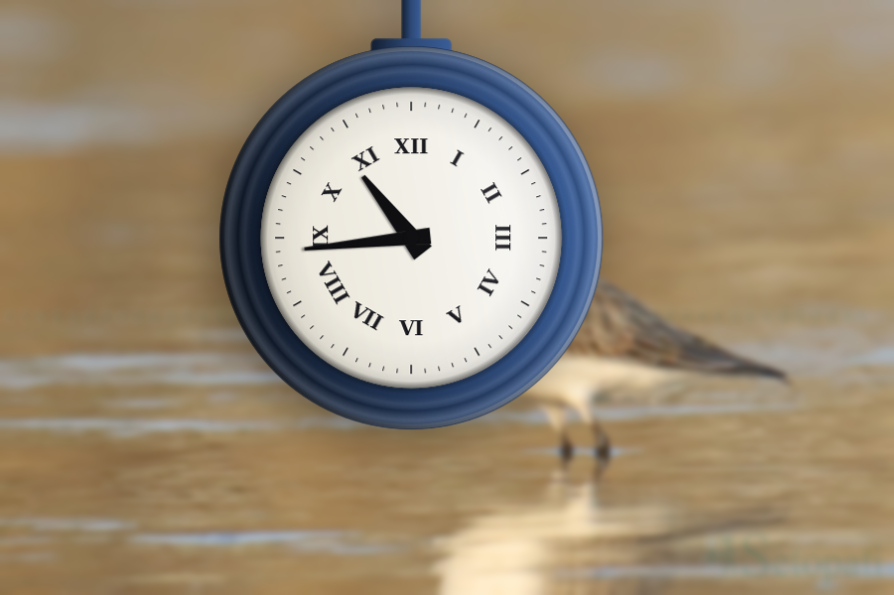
10:44
